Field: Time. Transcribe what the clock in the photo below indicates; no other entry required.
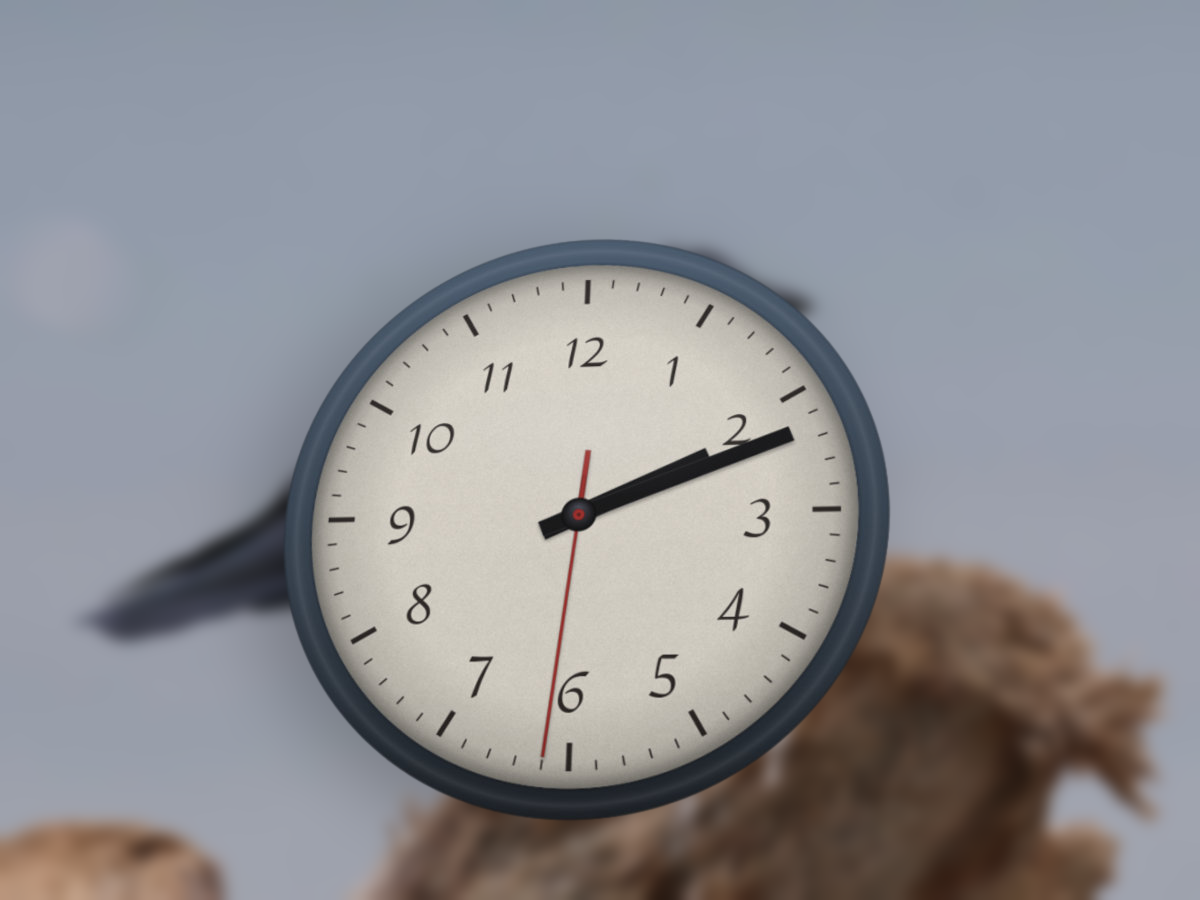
2:11:31
